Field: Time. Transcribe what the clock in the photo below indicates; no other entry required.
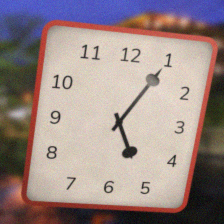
5:05
